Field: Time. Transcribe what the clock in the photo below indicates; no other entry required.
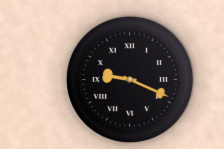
9:19
